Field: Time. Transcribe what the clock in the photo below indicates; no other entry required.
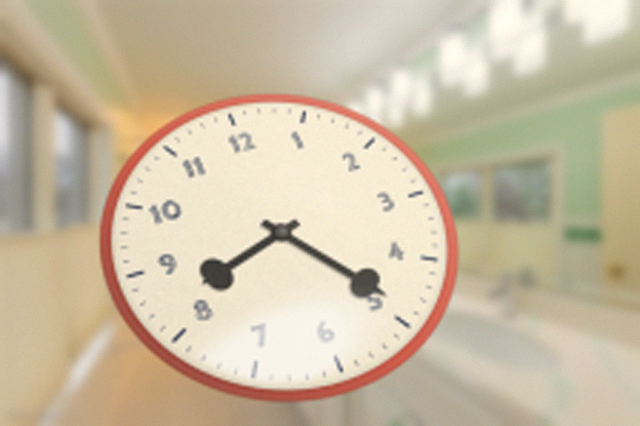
8:24
